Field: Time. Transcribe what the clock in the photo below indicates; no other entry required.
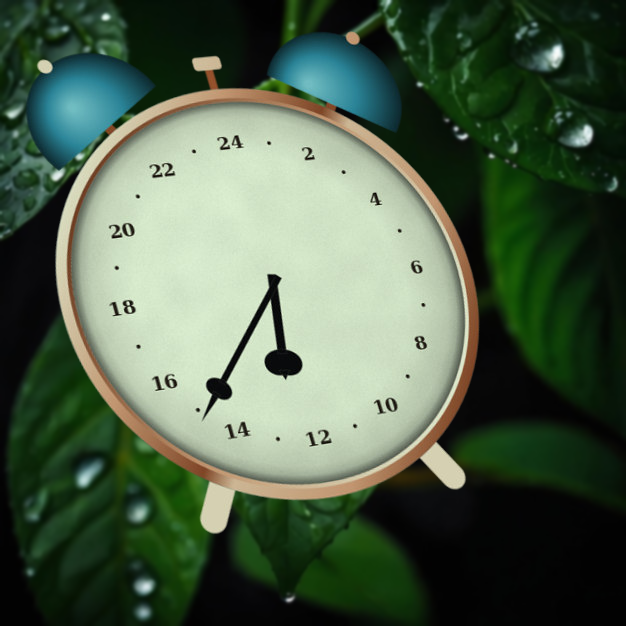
12:37
